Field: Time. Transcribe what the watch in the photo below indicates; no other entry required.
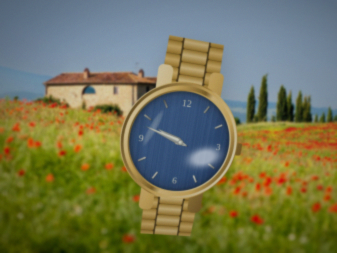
9:48
